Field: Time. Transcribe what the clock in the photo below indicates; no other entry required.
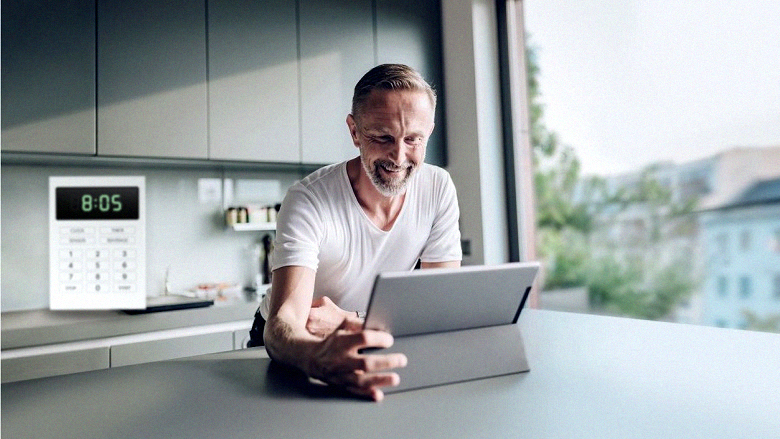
8:05
